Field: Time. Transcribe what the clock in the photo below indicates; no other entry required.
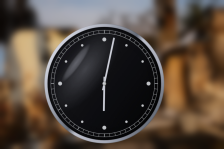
6:02
